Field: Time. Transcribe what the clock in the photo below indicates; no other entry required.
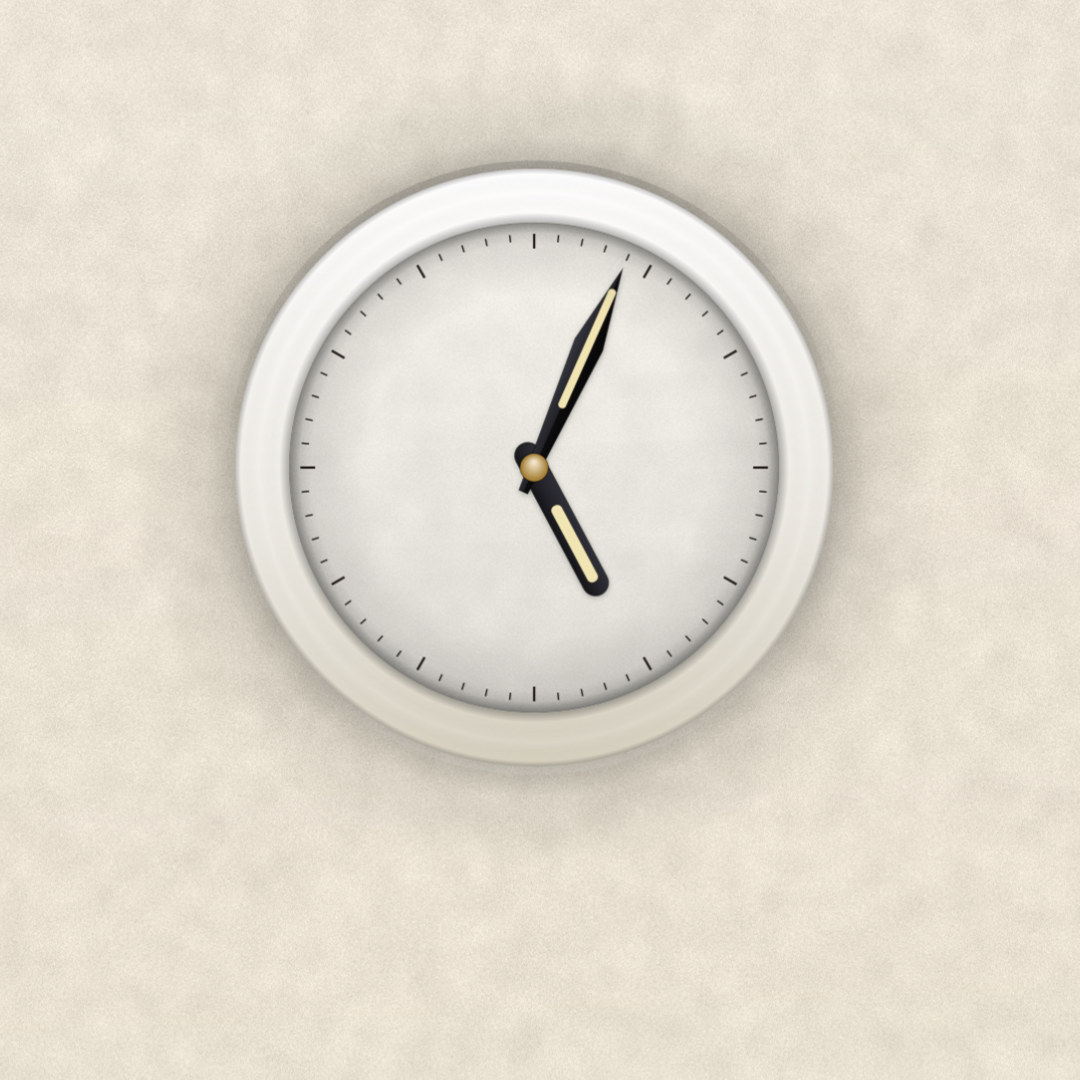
5:04
